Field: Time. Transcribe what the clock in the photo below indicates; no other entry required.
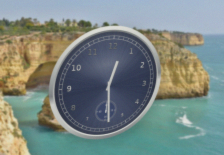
12:29
